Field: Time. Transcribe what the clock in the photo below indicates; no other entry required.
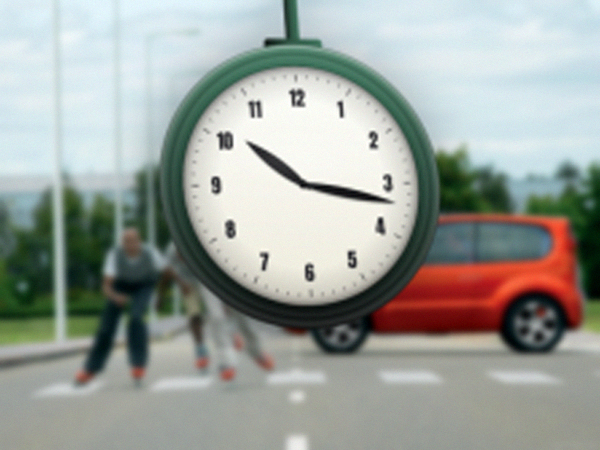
10:17
